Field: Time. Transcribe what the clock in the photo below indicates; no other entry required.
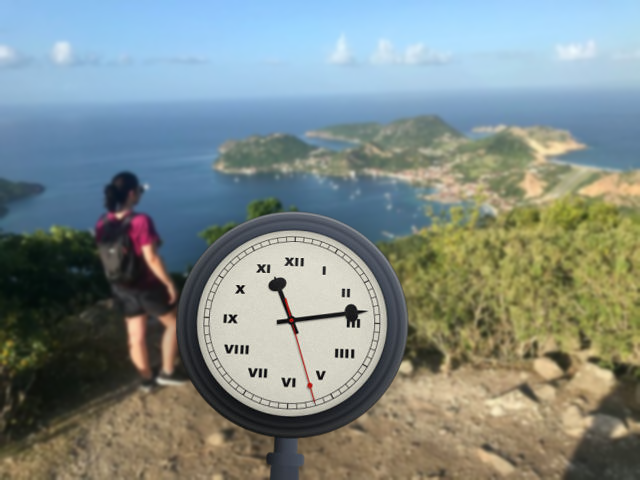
11:13:27
